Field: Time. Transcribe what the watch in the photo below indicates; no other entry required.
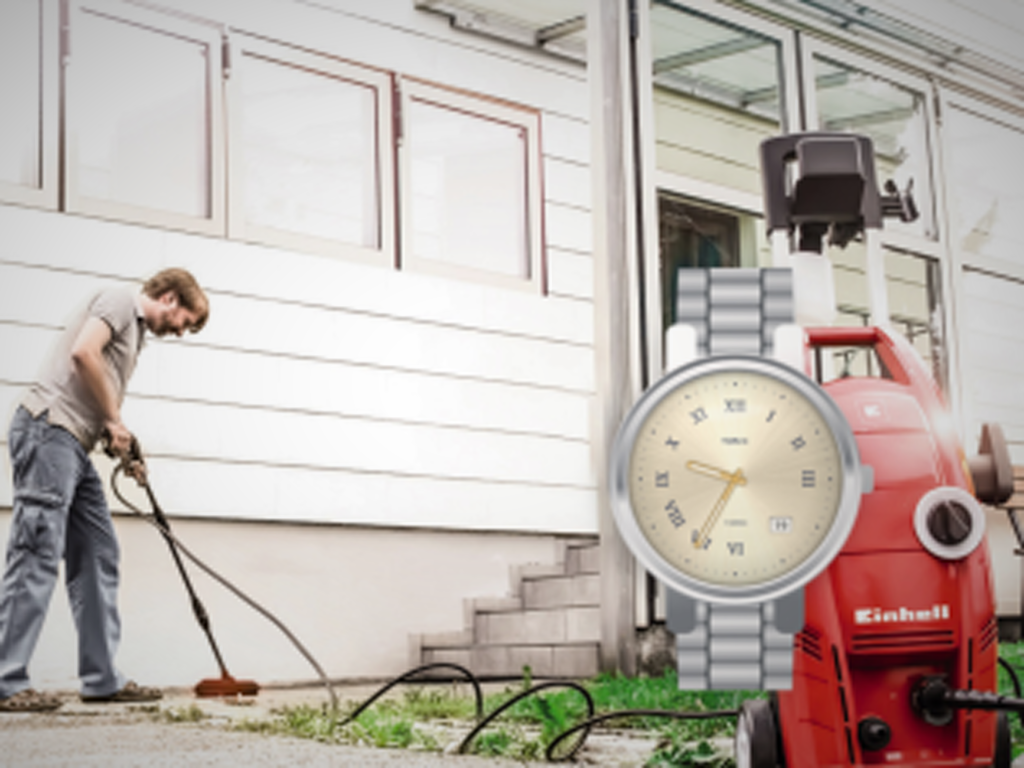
9:35
